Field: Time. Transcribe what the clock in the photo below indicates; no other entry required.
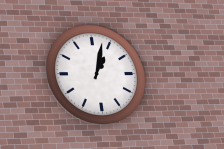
1:03
